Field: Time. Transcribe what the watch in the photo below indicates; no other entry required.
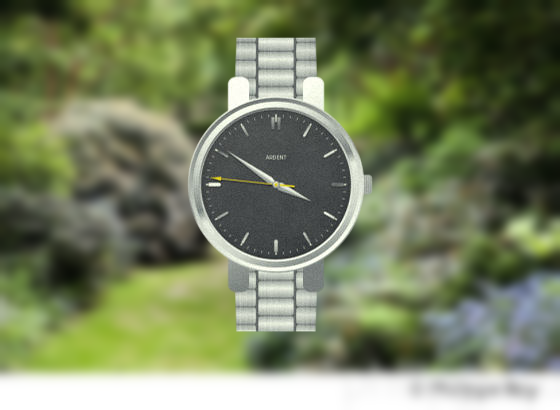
3:50:46
